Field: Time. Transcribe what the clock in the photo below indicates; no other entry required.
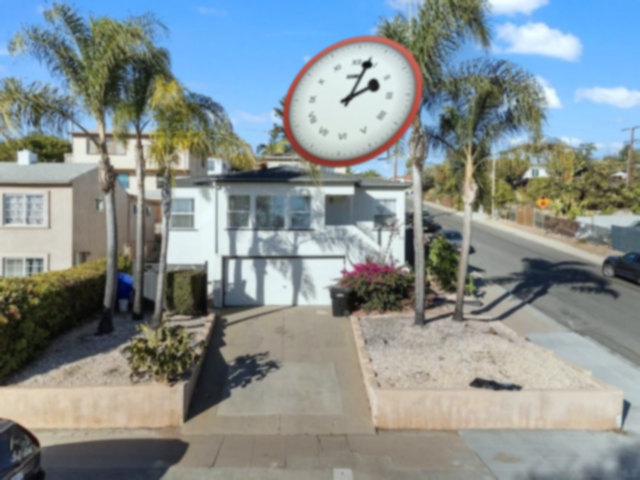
2:03
